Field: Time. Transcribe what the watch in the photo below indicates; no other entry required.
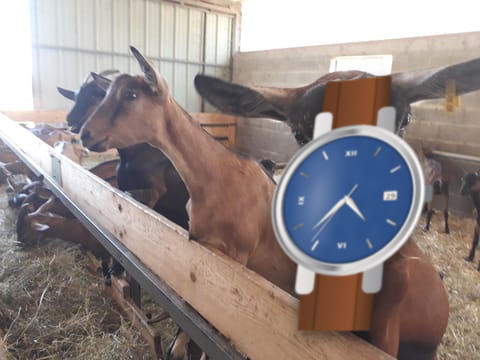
4:37:36
